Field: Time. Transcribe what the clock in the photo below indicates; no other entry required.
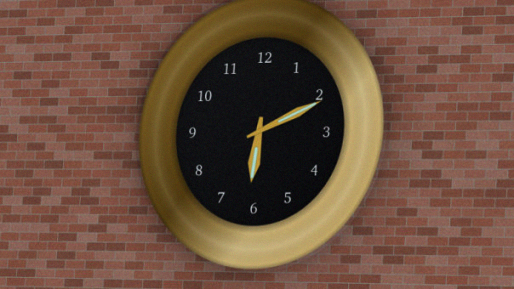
6:11
